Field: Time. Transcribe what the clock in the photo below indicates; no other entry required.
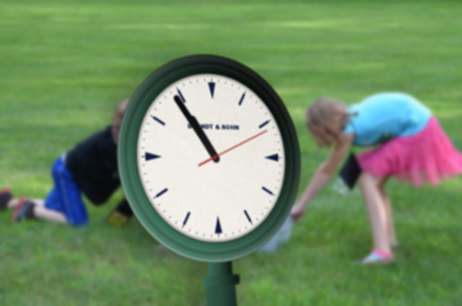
10:54:11
